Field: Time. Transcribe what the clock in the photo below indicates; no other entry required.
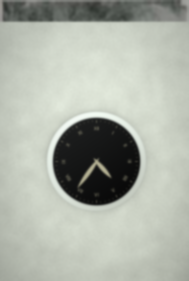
4:36
